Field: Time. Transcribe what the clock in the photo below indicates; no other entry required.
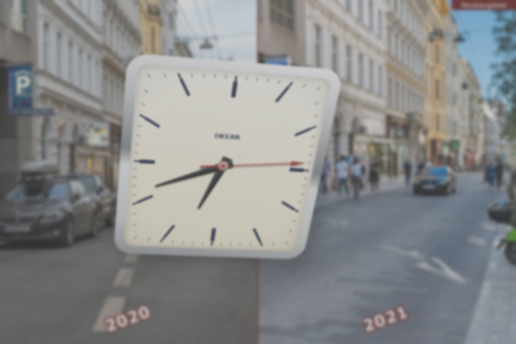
6:41:14
